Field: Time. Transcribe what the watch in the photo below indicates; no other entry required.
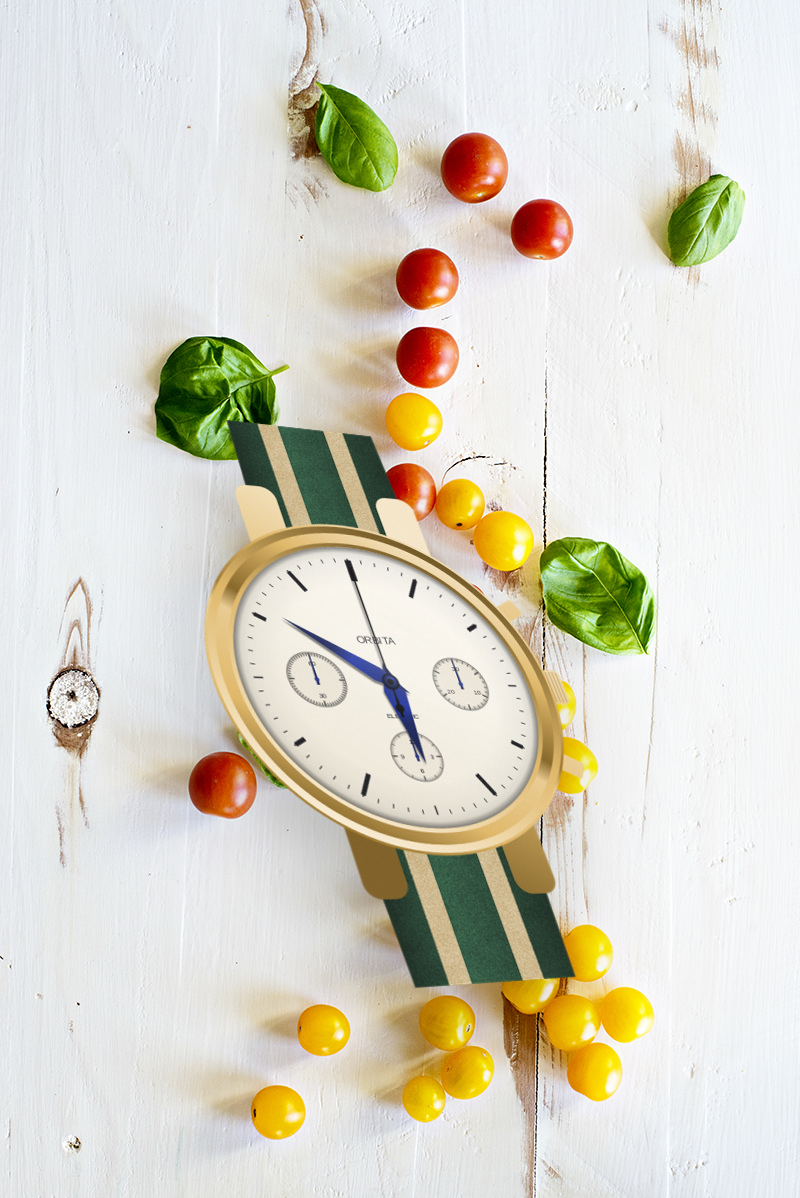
5:51
